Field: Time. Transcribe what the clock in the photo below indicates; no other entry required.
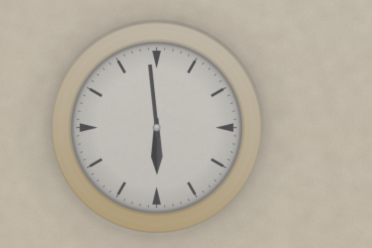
5:59
